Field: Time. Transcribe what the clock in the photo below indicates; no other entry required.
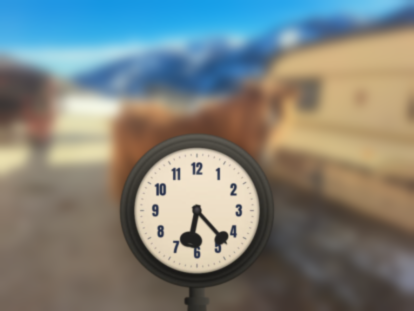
6:23
